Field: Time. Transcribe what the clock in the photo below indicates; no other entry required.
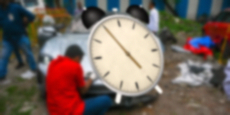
4:55
